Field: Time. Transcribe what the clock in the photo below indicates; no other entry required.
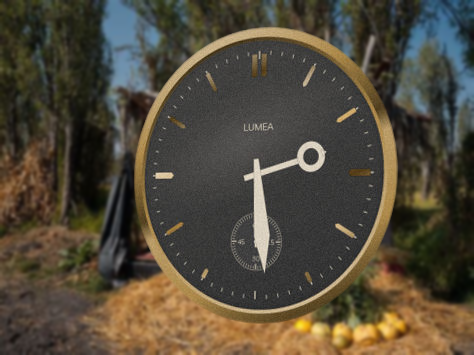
2:29
